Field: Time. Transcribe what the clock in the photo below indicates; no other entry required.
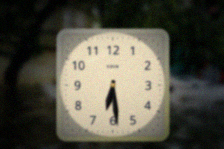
6:29
